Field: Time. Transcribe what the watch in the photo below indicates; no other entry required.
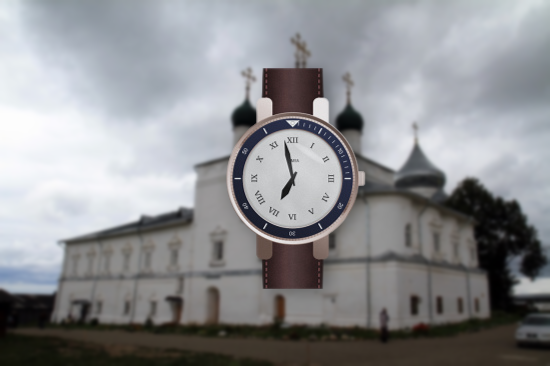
6:58
